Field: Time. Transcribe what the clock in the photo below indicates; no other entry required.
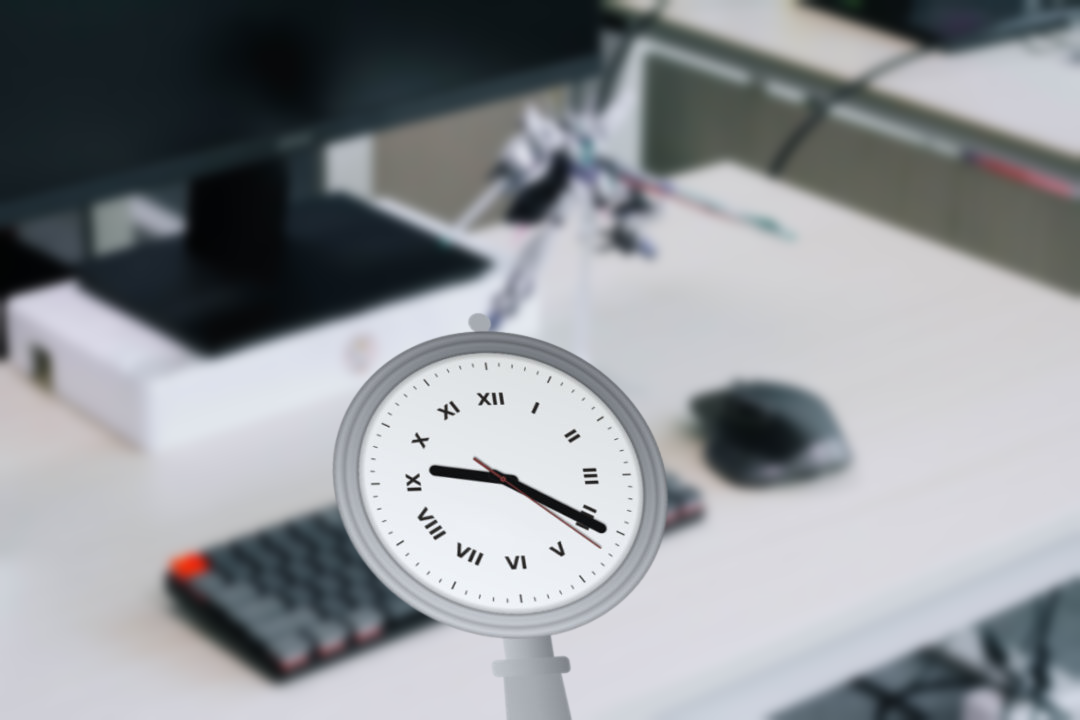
9:20:22
